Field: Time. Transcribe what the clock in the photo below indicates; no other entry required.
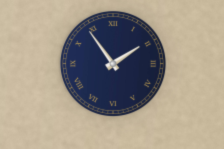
1:54
